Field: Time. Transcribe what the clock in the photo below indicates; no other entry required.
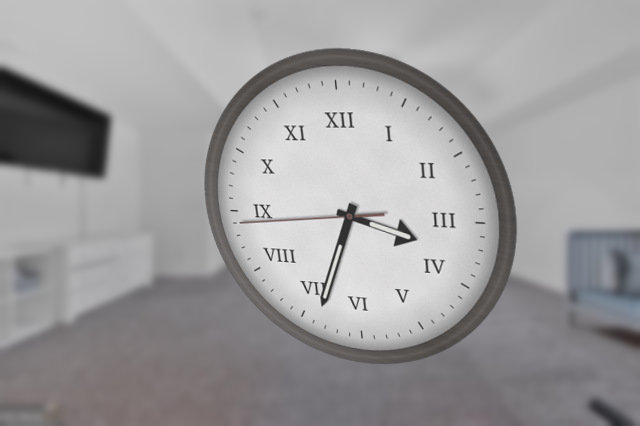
3:33:44
